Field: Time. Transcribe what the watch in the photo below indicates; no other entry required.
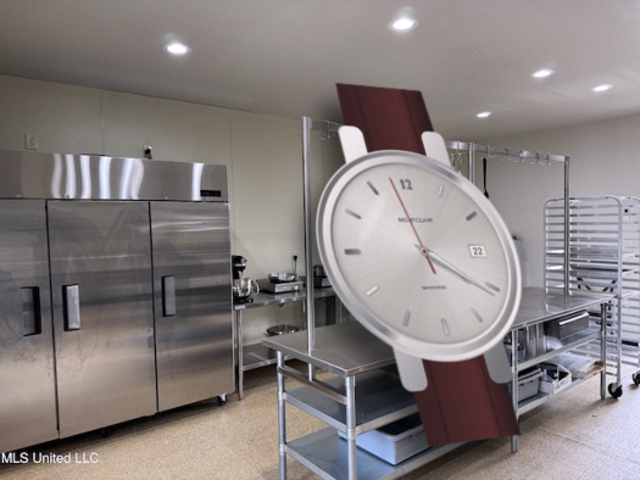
4:20:58
